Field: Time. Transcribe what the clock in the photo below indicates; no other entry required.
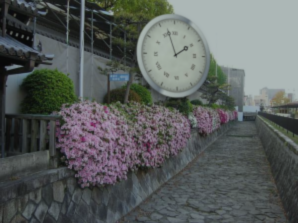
1:57
